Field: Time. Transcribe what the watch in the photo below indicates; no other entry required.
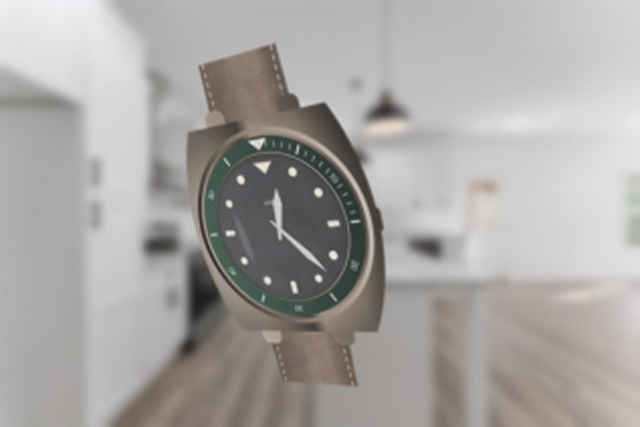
12:23
